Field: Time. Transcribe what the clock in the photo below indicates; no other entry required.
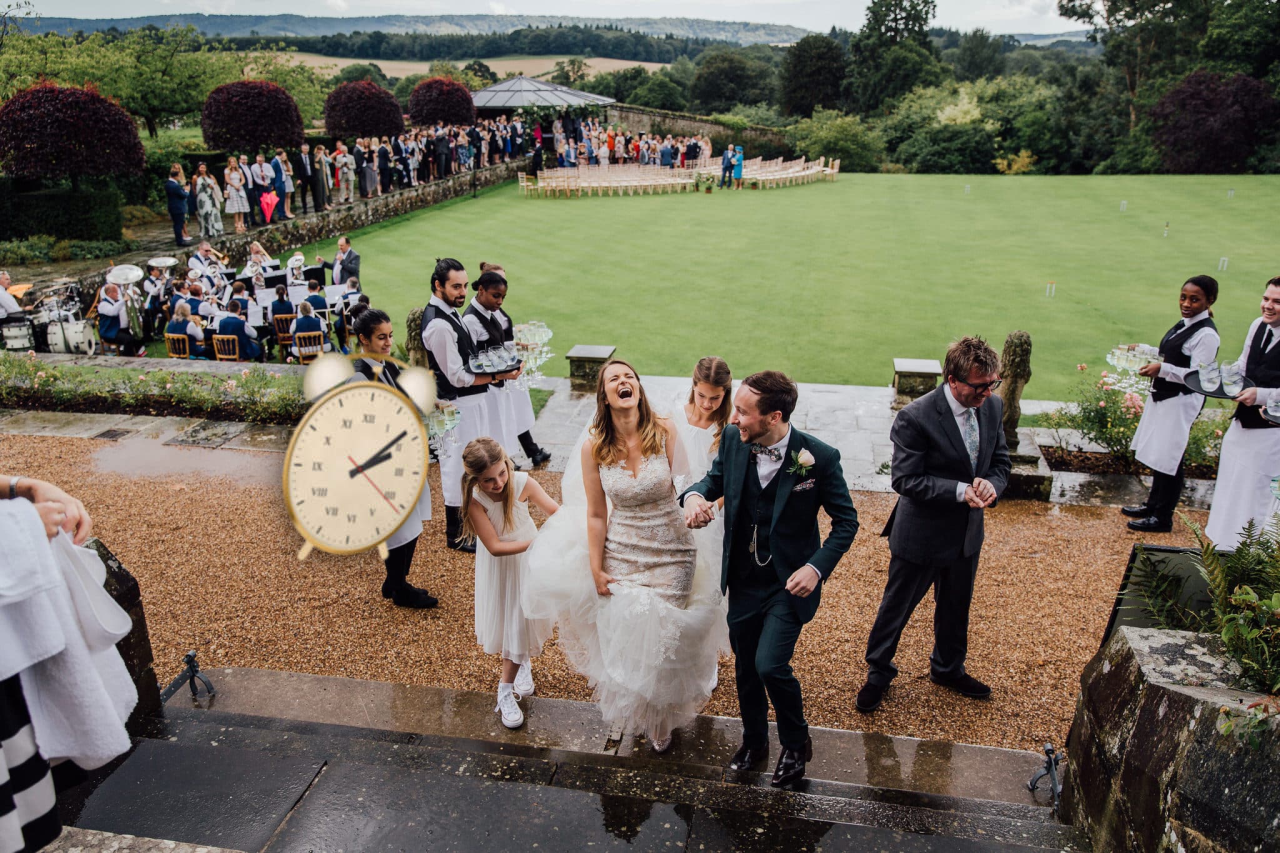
2:08:21
